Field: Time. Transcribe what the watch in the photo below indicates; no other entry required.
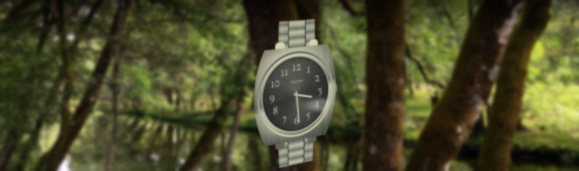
3:29
